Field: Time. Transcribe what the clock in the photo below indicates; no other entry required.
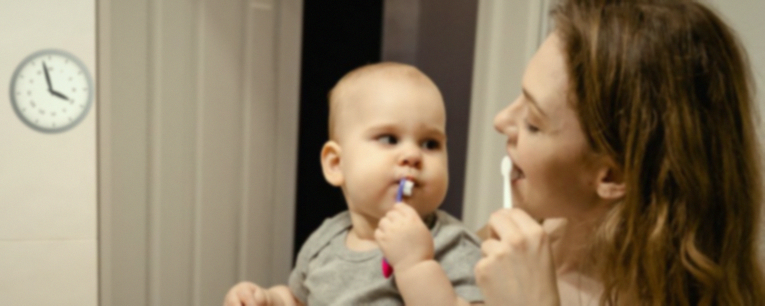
3:58
